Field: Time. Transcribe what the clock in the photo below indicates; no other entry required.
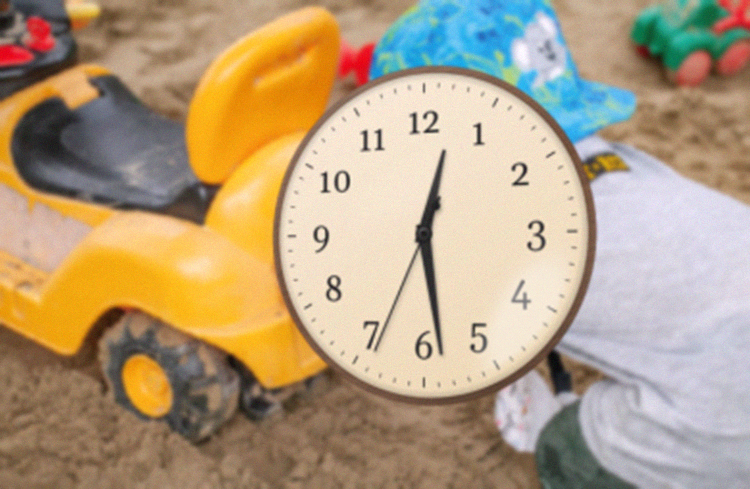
12:28:34
